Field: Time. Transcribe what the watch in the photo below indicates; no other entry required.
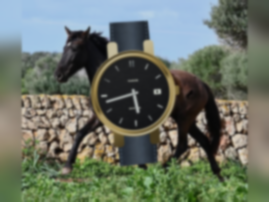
5:43
